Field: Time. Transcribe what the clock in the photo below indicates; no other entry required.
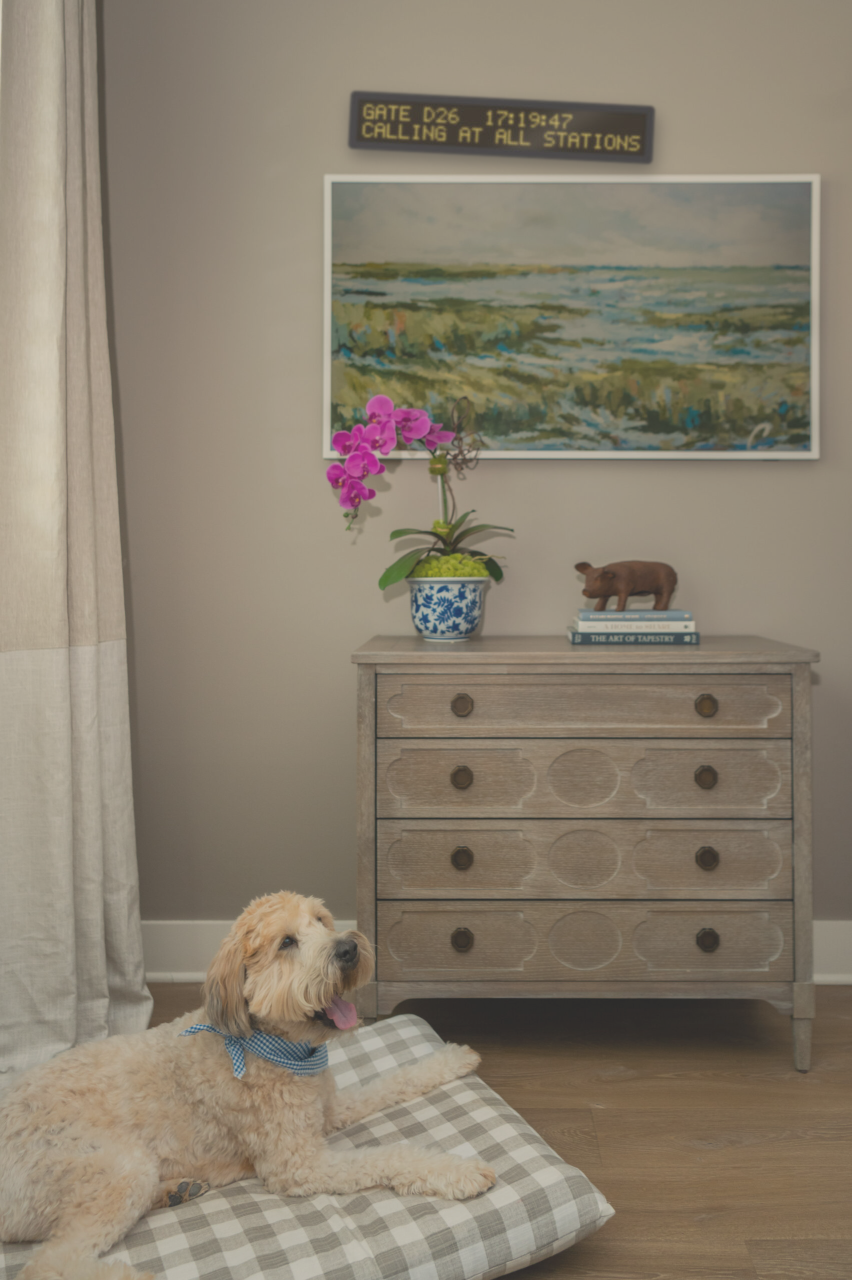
17:19:47
